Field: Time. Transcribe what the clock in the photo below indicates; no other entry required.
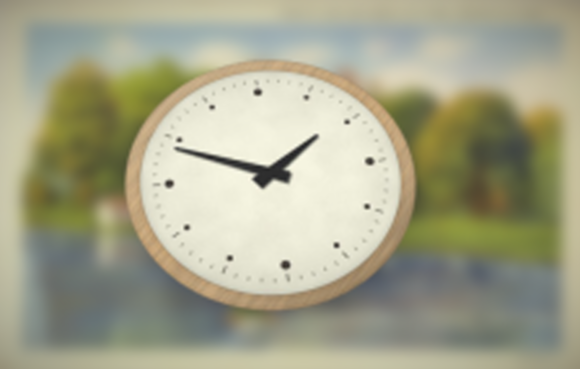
1:49
